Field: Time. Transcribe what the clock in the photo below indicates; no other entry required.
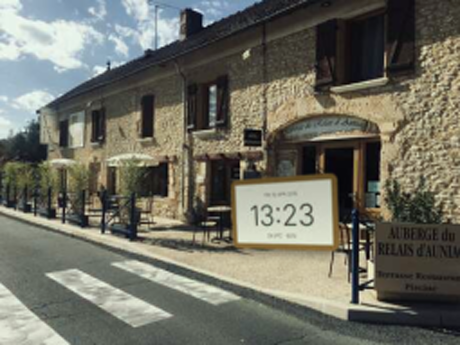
13:23
